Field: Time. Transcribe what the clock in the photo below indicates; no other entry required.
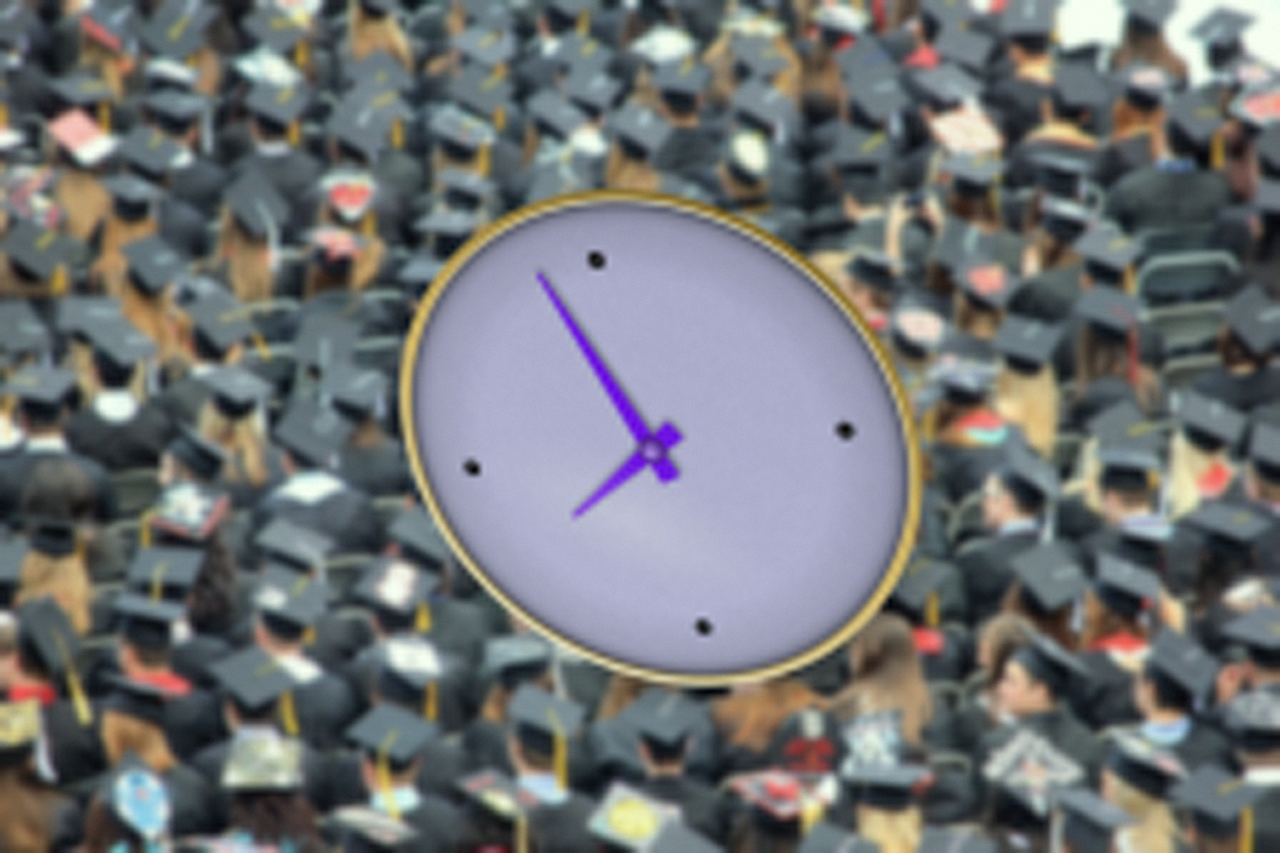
7:57
